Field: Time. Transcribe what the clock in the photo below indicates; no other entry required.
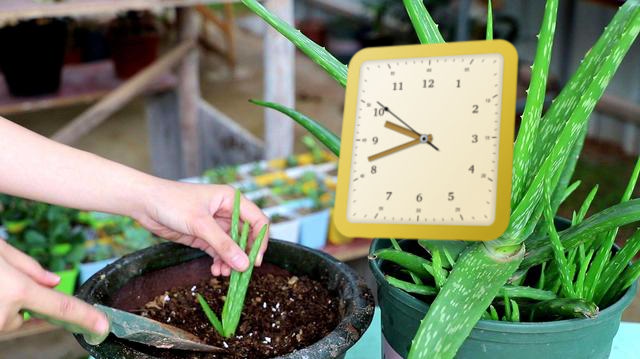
9:41:51
